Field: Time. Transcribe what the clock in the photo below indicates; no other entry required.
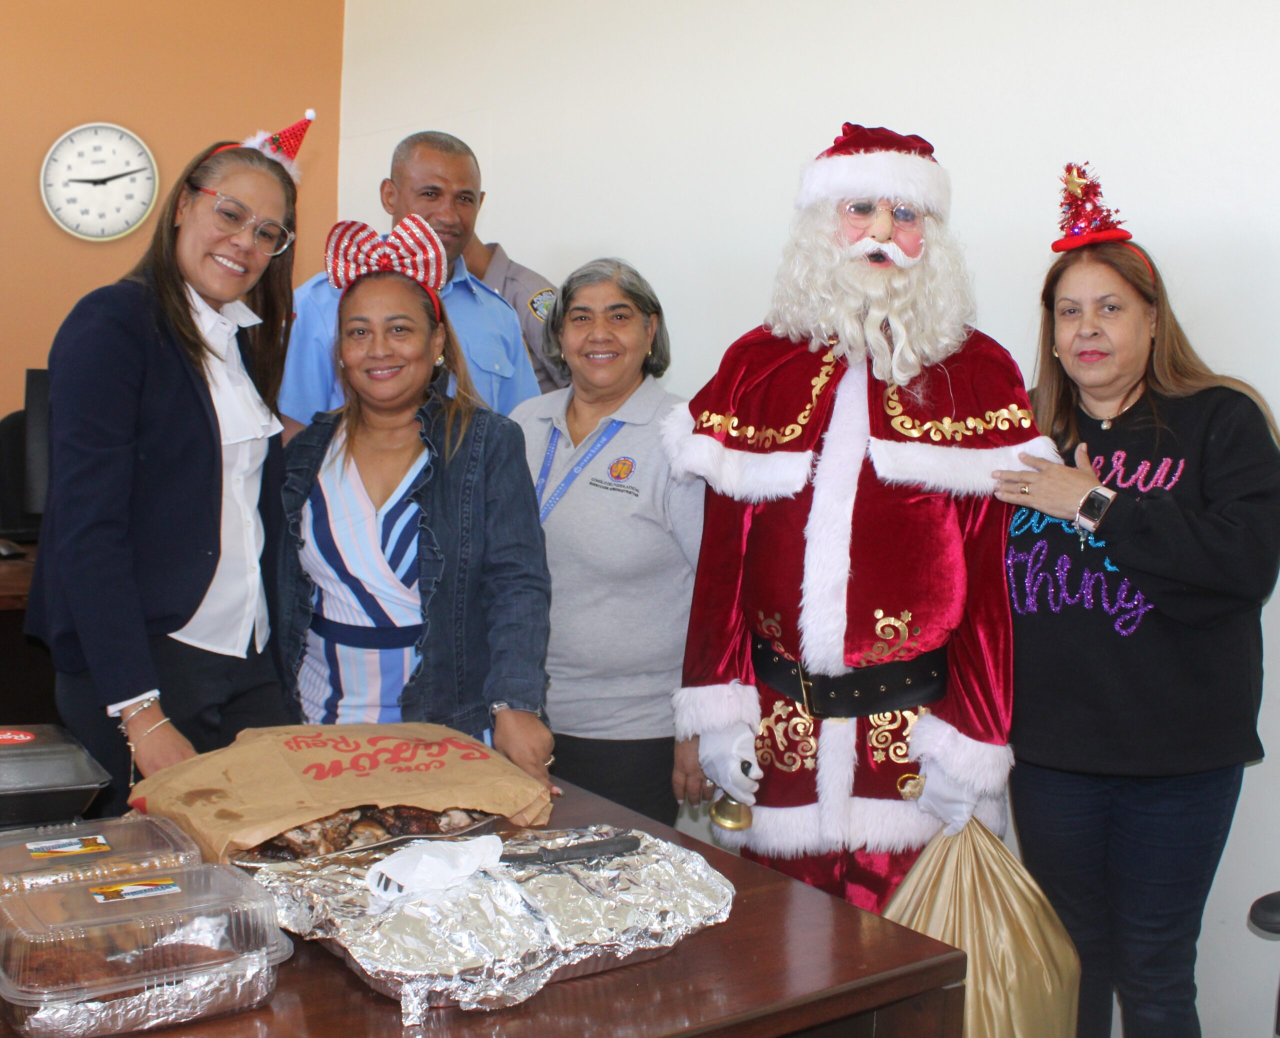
9:13
